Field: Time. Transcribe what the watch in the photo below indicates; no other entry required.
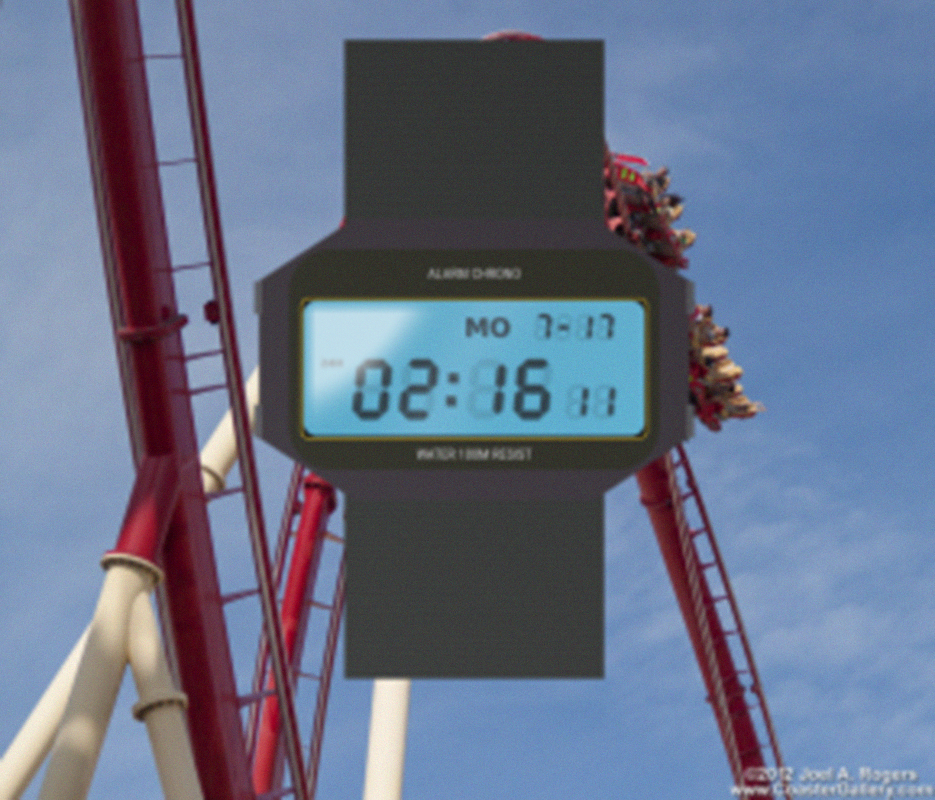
2:16:11
